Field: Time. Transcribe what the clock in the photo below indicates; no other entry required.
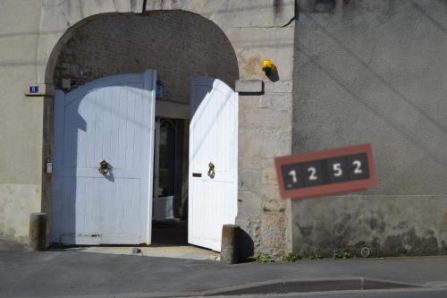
12:52
